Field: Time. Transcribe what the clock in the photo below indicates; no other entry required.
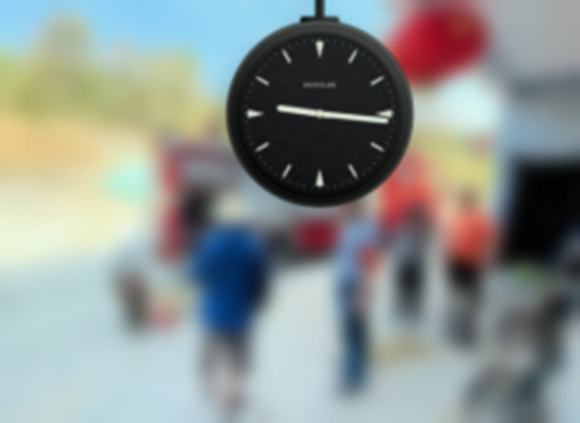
9:16
